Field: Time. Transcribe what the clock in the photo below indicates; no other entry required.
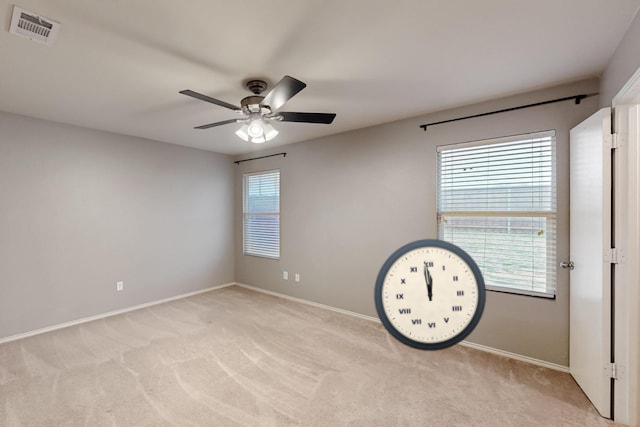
11:59
